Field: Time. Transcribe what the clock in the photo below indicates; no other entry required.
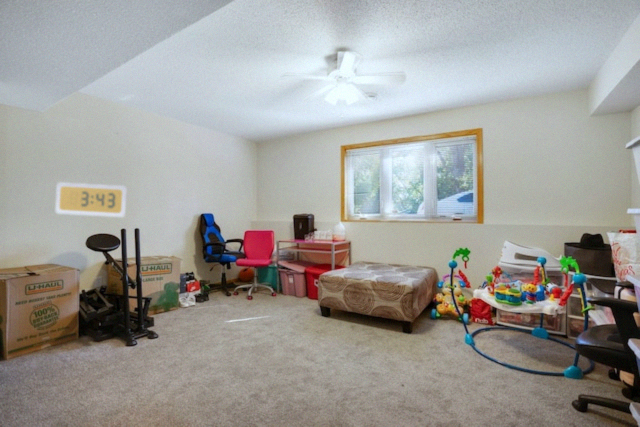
3:43
